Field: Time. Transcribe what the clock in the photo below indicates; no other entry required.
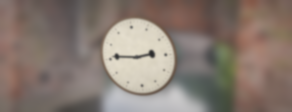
2:46
